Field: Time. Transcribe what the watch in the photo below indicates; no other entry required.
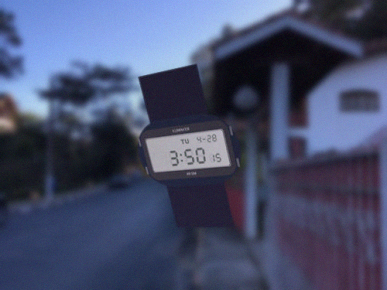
3:50:15
